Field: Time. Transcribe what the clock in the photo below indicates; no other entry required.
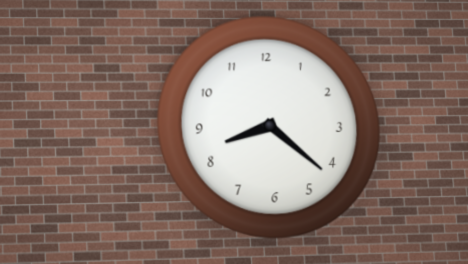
8:22
